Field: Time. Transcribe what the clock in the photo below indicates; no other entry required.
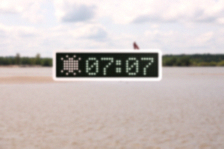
7:07
